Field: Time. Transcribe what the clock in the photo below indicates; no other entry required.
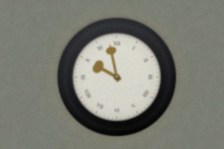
9:58
